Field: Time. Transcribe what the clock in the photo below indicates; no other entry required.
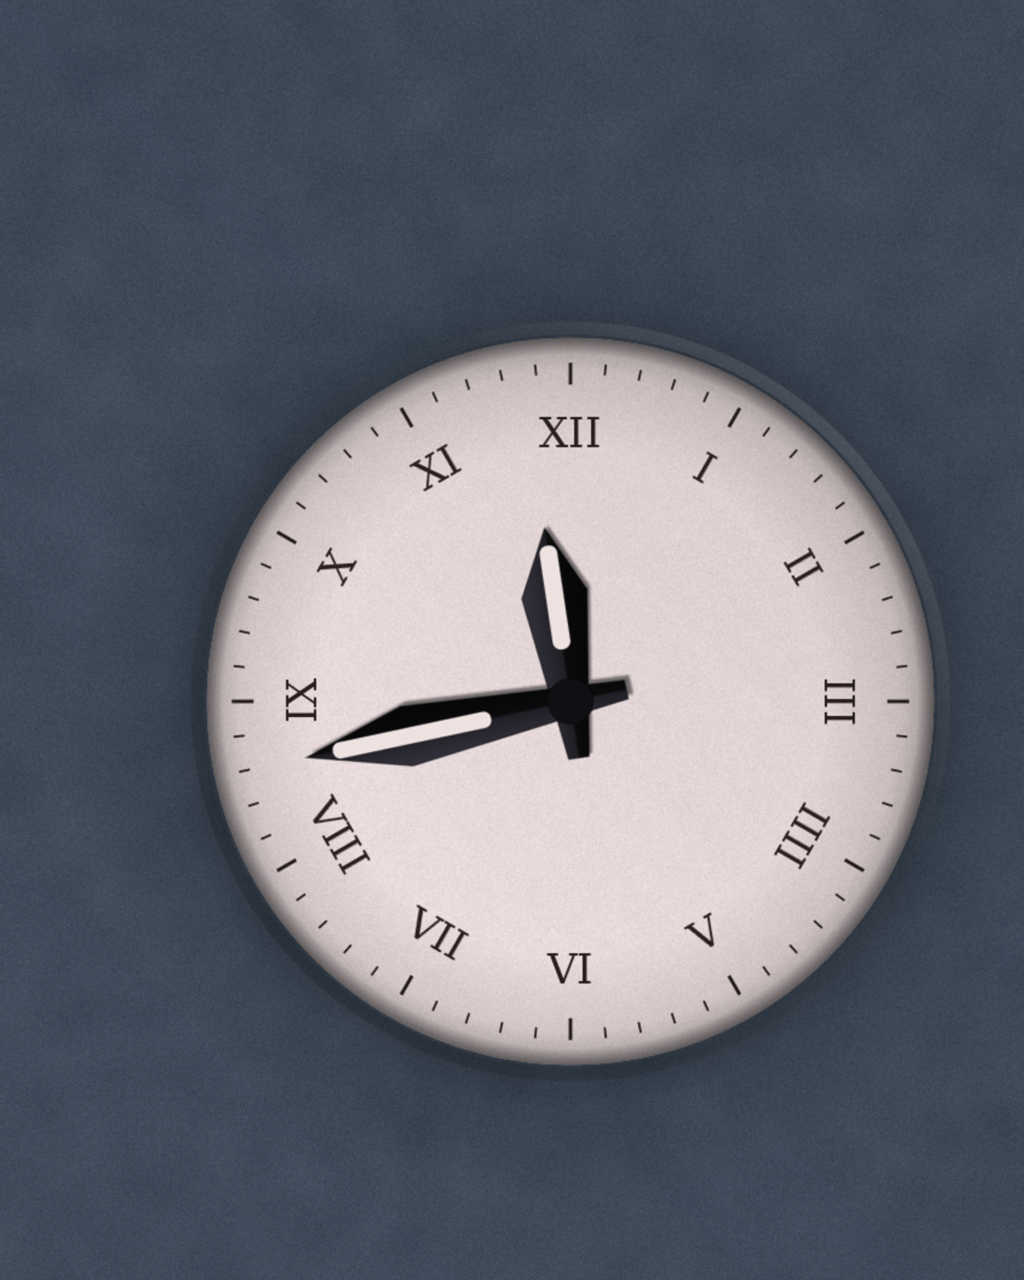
11:43
